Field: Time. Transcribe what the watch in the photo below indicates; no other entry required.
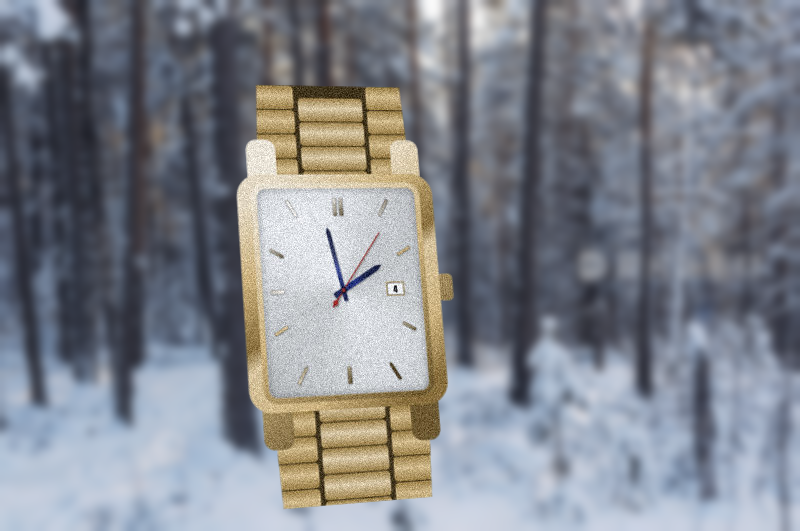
1:58:06
